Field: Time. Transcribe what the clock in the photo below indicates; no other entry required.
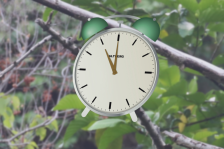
11:00
